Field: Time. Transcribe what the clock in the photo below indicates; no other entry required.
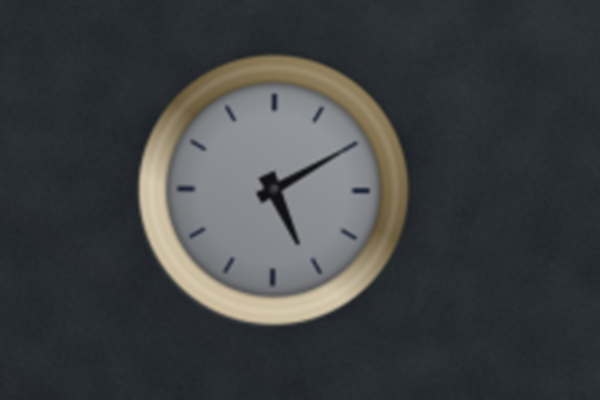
5:10
